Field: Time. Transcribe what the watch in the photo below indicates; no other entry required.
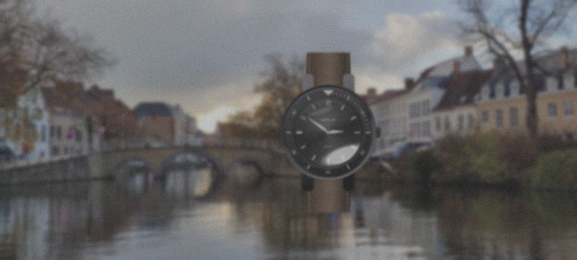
2:51
